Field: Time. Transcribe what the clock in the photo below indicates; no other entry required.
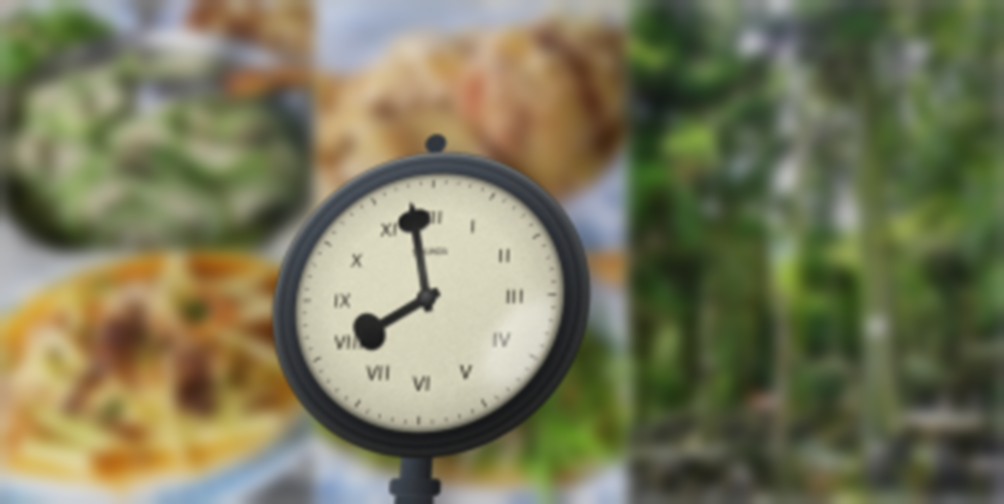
7:58
